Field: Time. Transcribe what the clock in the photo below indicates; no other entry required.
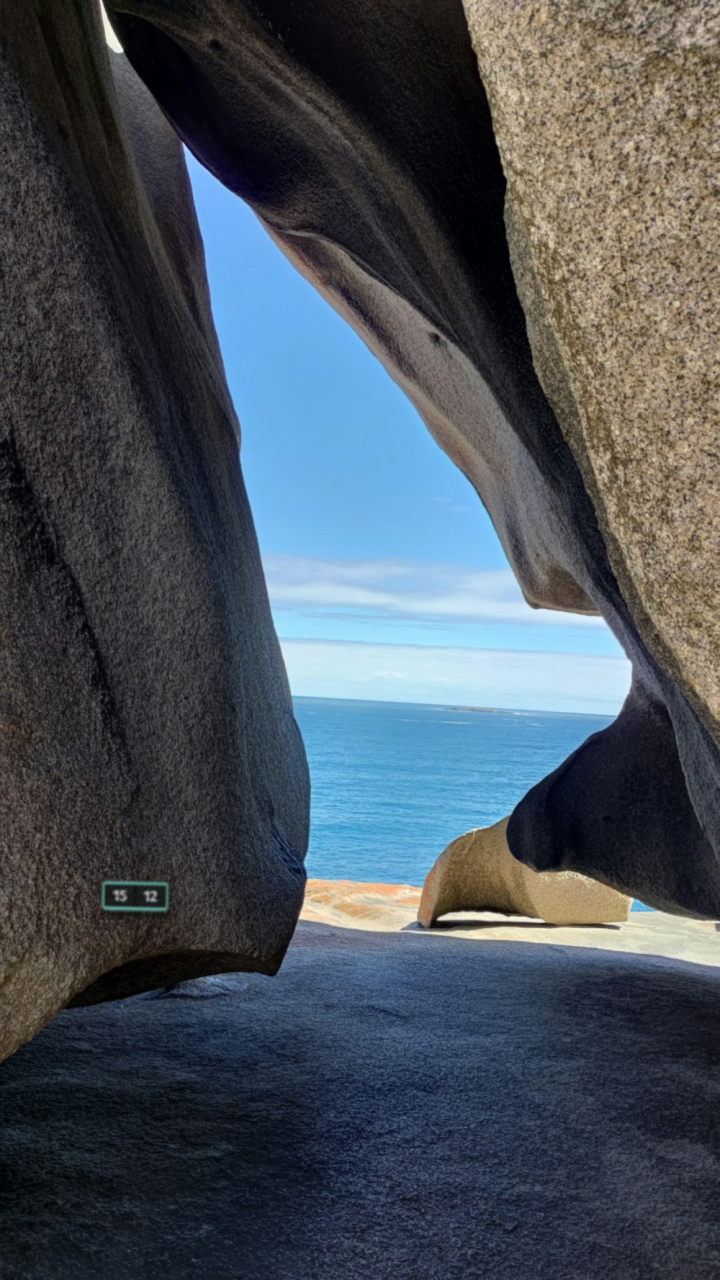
15:12
